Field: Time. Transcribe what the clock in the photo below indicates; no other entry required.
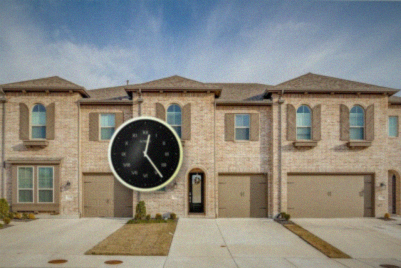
12:24
